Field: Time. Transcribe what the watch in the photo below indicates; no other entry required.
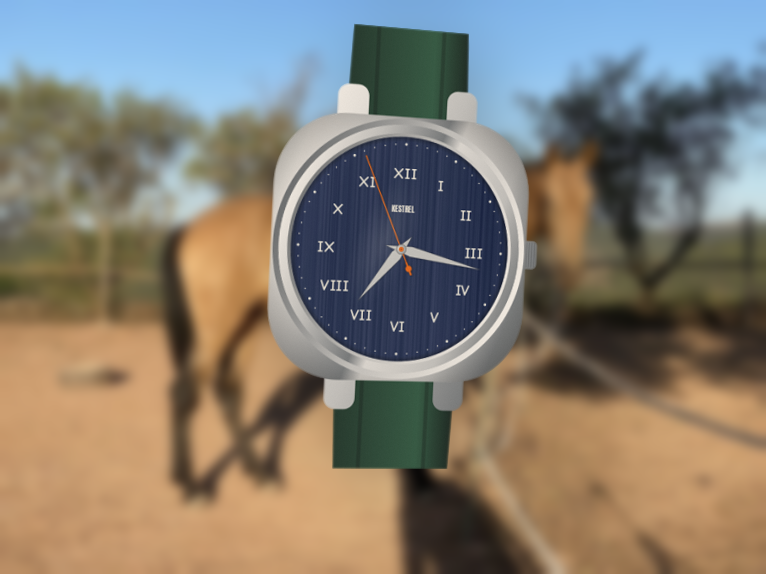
7:16:56
